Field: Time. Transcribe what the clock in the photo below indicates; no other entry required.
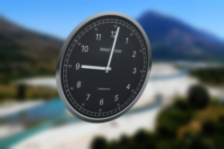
9:01
